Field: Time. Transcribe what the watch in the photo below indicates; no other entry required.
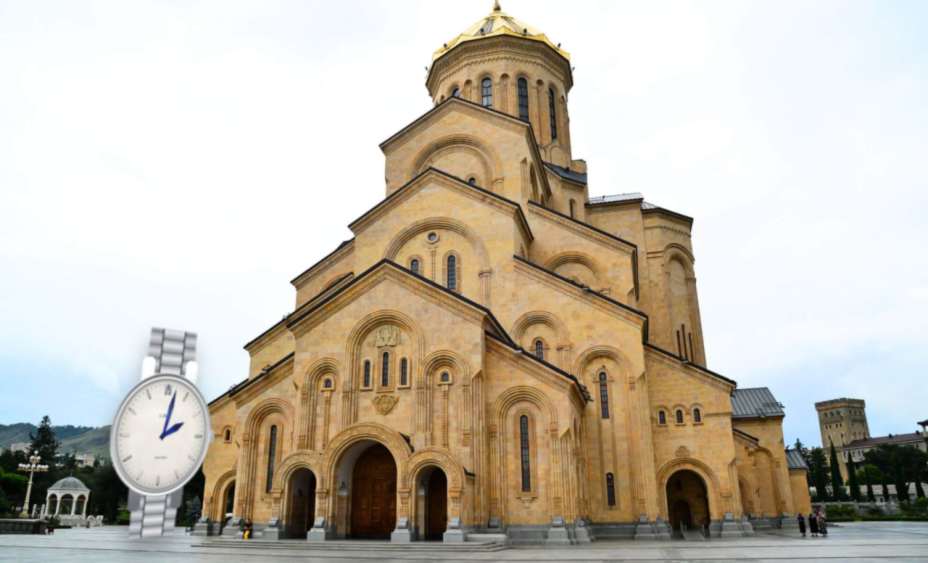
2:02
